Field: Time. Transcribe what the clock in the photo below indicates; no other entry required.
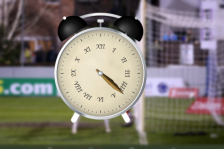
4:22
